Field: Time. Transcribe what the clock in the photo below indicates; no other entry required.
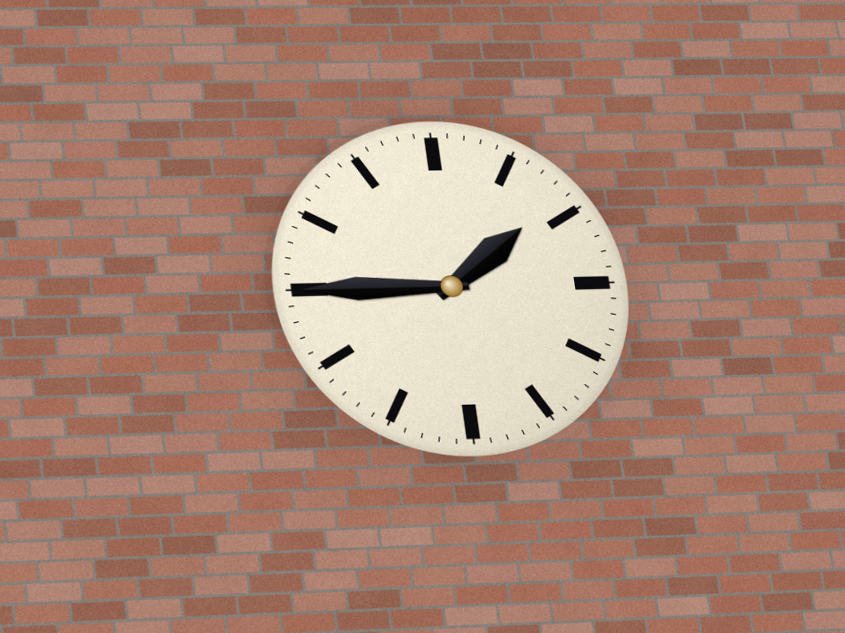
1:45
